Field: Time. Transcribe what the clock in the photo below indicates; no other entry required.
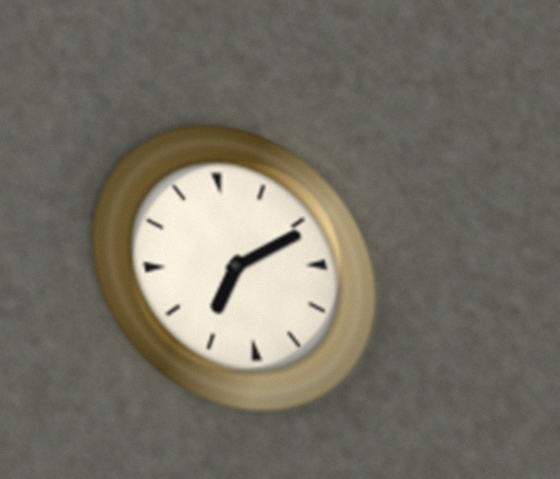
7:11
